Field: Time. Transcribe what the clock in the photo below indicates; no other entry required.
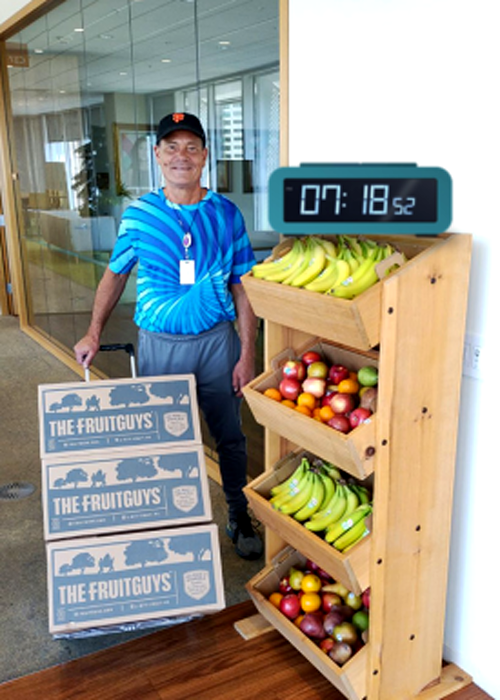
7:18:52
